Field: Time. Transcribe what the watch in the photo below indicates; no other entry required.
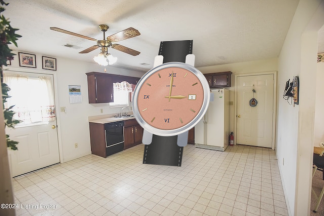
3:00
